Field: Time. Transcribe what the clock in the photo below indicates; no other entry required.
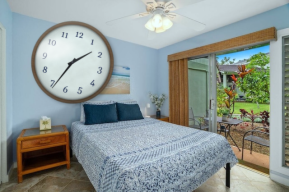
1:34
